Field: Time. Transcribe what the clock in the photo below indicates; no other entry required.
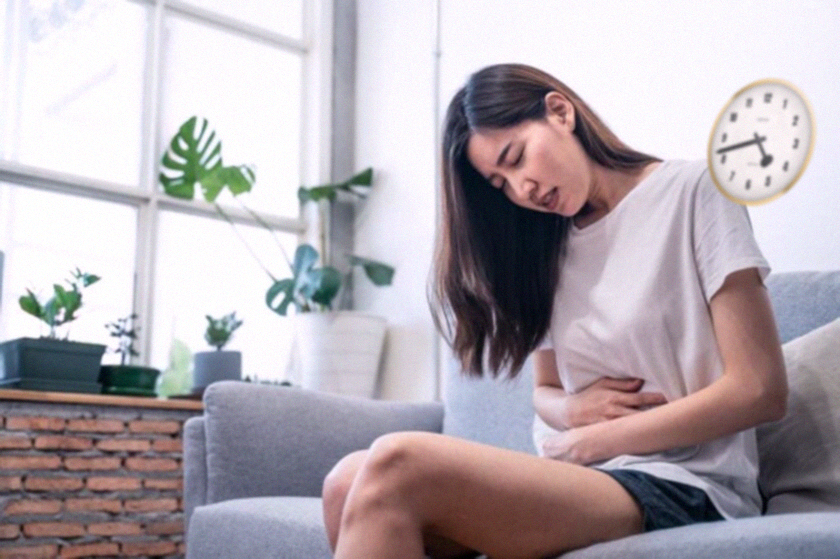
4:42
